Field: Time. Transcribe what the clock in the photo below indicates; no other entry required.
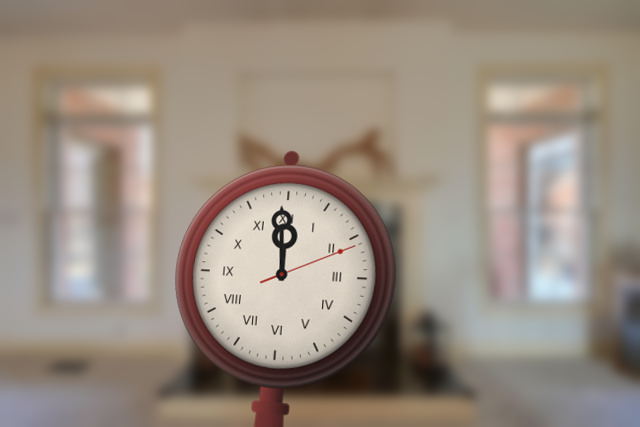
11:59:11
